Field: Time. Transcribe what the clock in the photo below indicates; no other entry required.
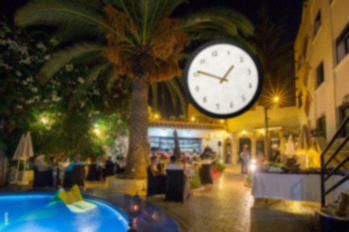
1:51
